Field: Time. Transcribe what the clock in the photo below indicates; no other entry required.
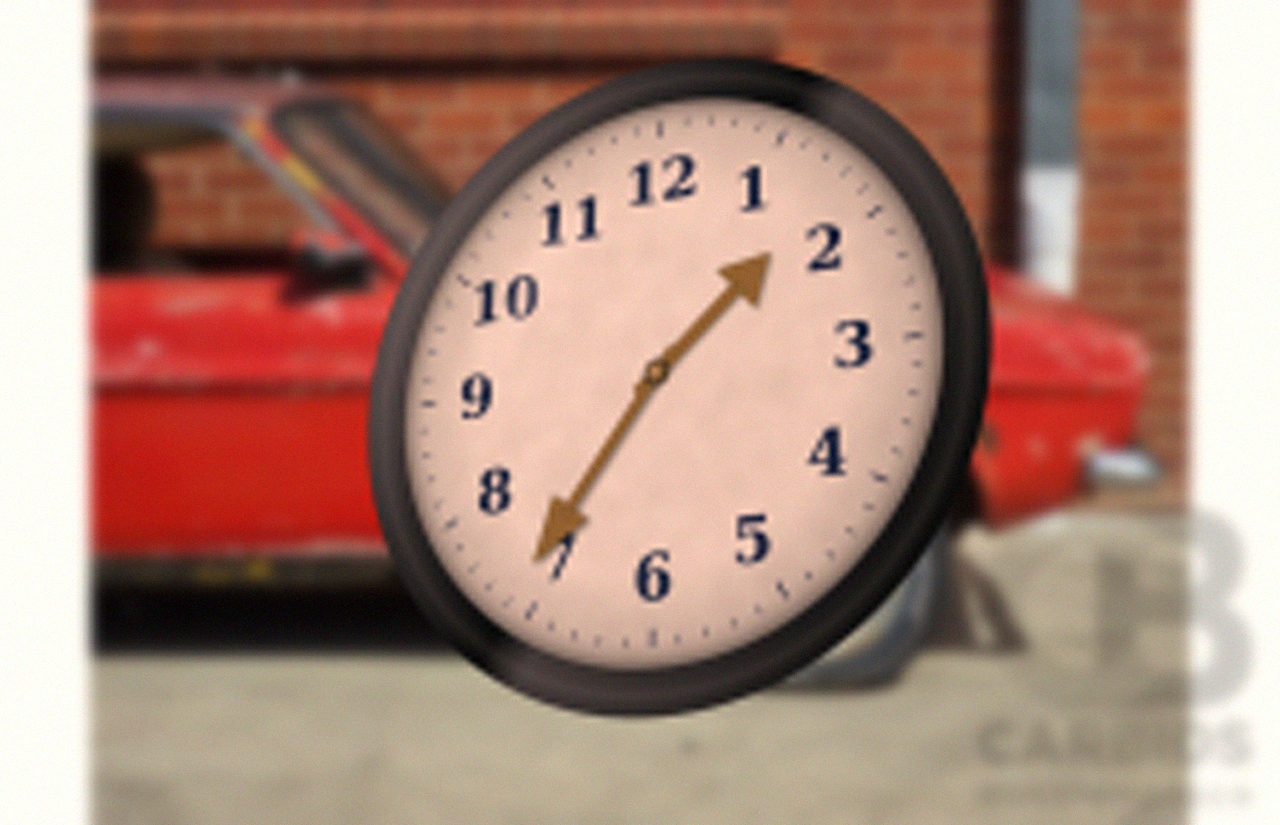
1:36
